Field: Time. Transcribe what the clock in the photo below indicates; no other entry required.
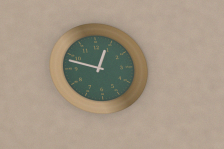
12:48
